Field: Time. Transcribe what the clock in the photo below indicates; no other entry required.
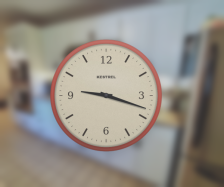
9:18
